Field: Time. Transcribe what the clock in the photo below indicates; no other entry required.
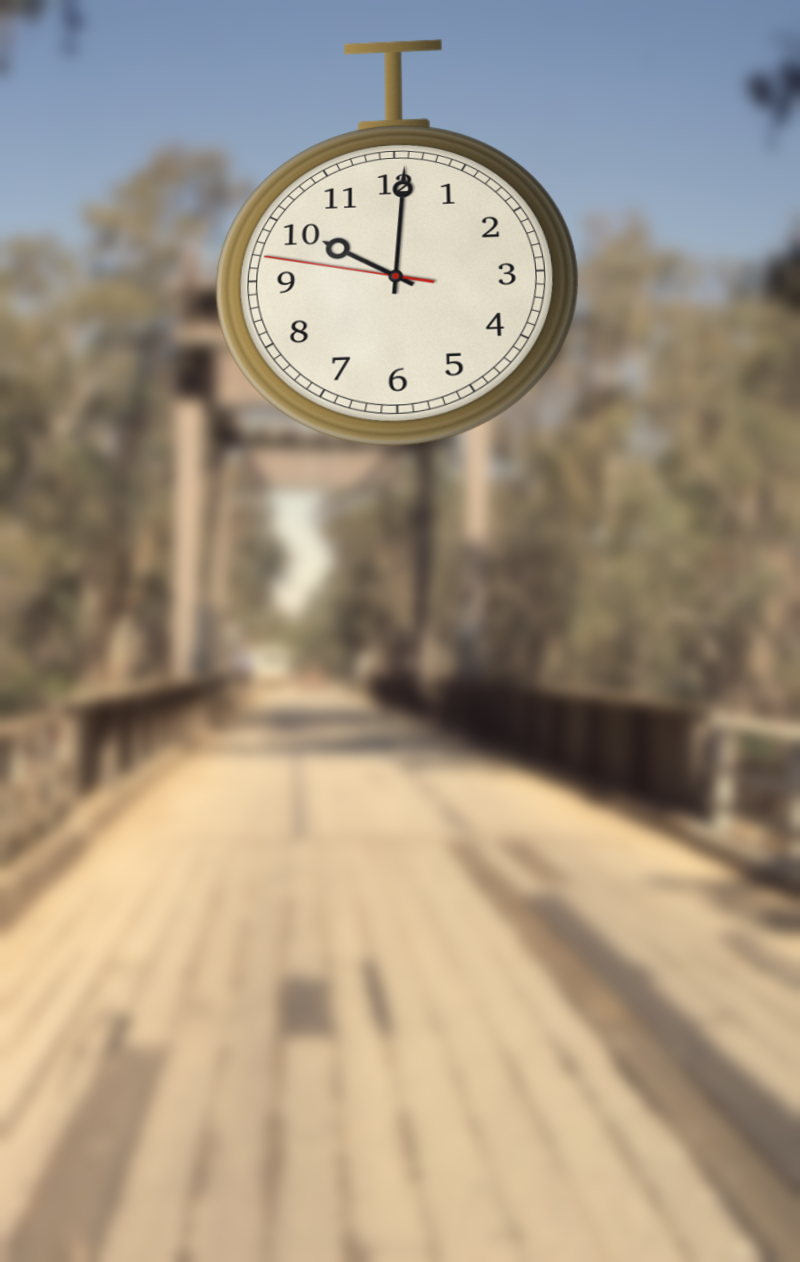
10:00:47
